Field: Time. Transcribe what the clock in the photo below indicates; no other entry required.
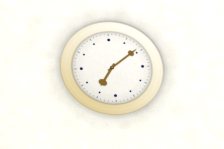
7:09
